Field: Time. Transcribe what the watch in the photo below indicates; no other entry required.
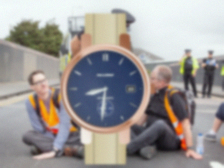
8:31
